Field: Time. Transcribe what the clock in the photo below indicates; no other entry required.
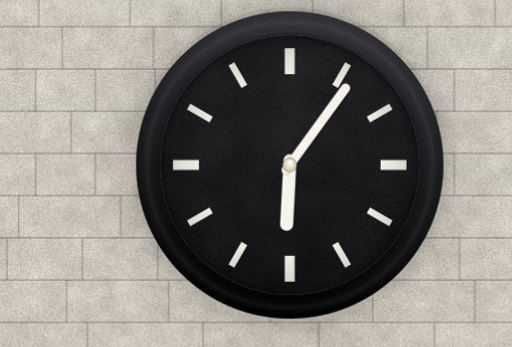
6:06
